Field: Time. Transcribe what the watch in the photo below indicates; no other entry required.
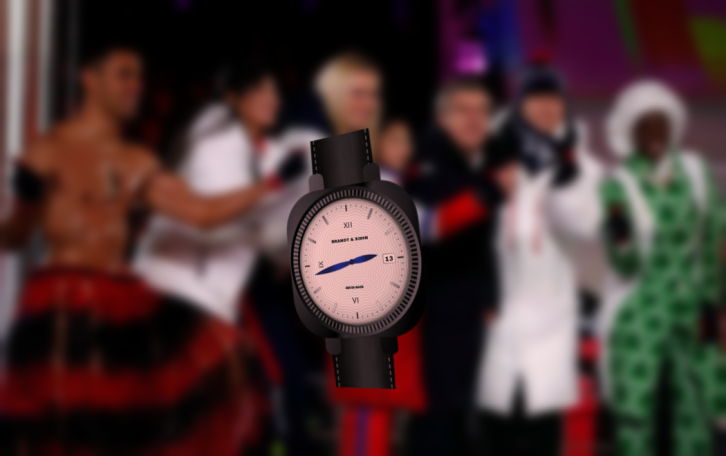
2:43
